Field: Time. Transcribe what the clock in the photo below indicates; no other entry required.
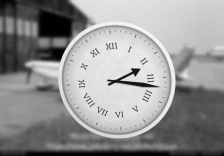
2:17
